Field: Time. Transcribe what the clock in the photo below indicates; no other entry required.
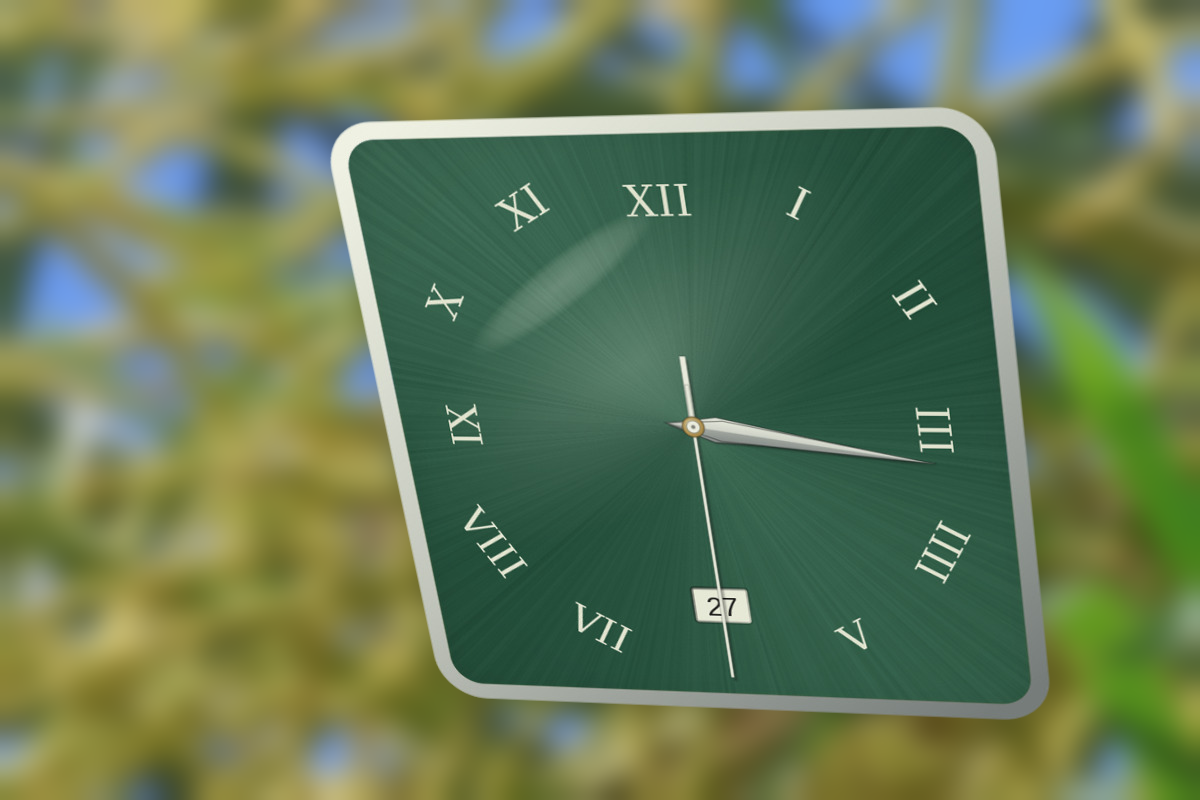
3:16:30
